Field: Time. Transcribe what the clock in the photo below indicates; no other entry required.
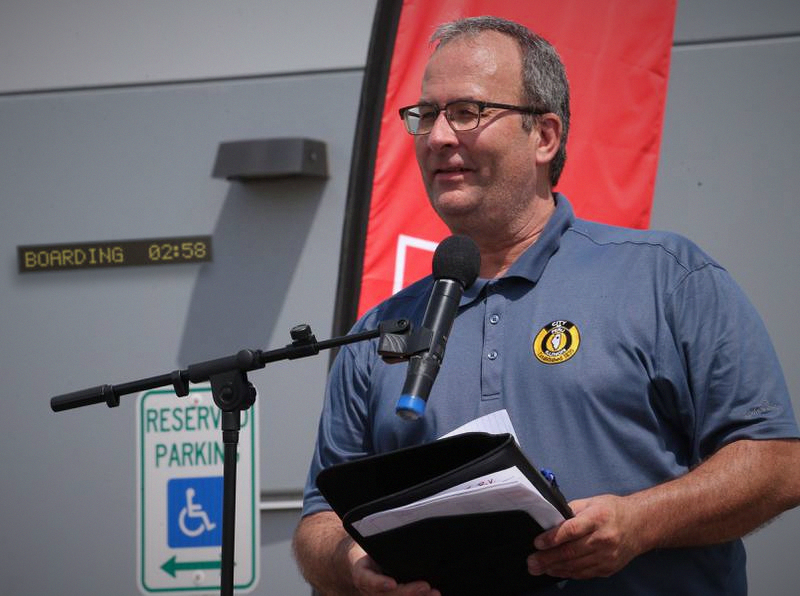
2:58
